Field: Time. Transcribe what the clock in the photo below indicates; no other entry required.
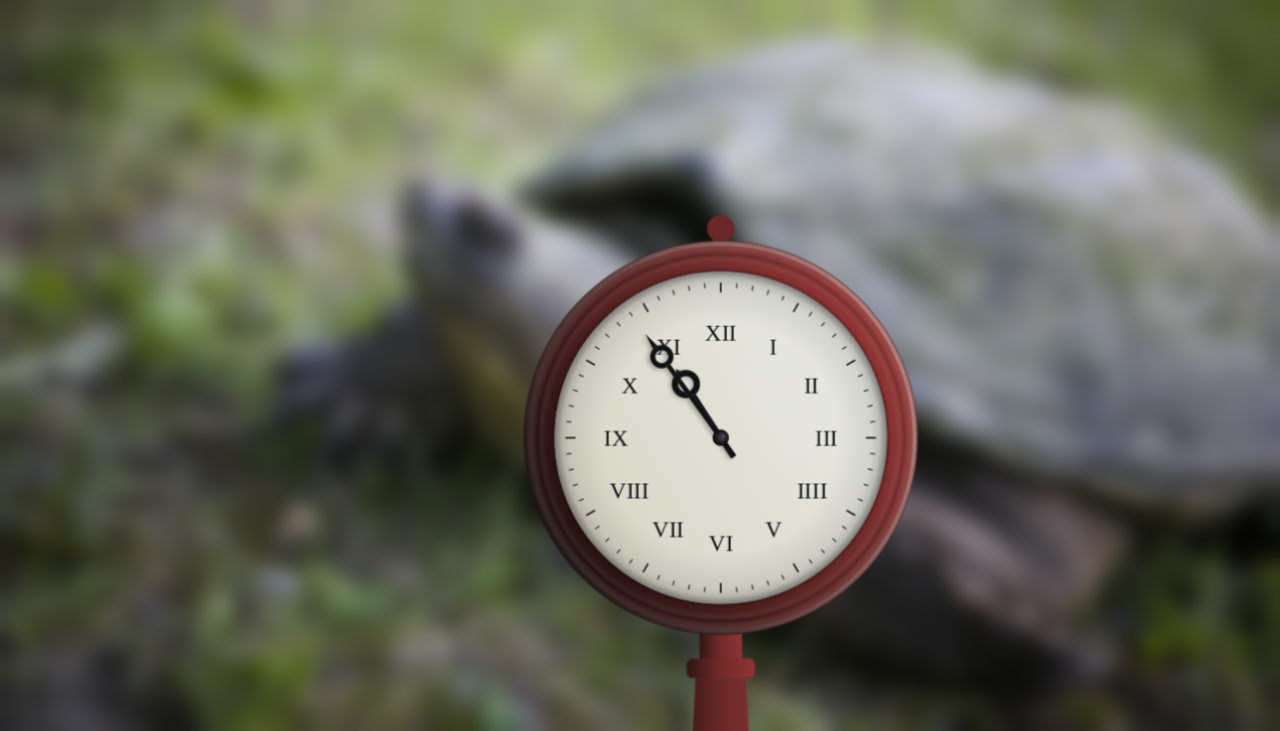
10:54
